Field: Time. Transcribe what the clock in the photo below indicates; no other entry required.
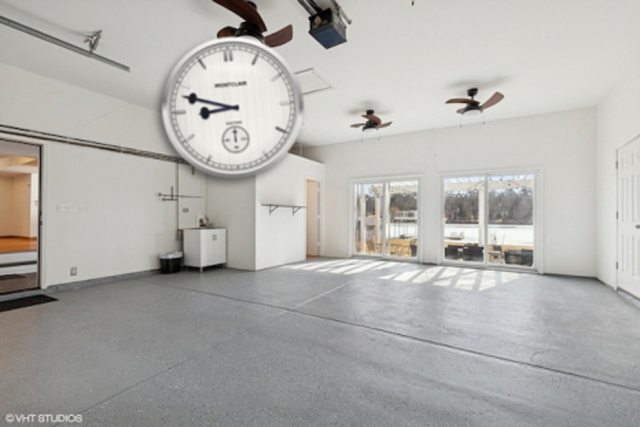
8:48
